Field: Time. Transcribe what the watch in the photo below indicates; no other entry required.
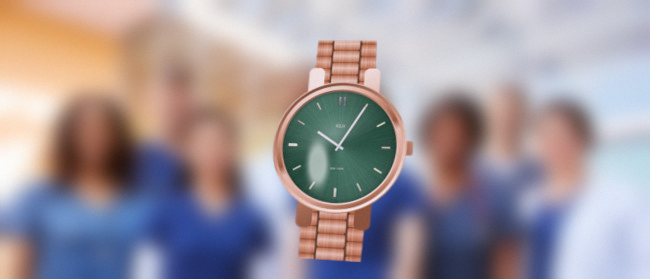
10:05
